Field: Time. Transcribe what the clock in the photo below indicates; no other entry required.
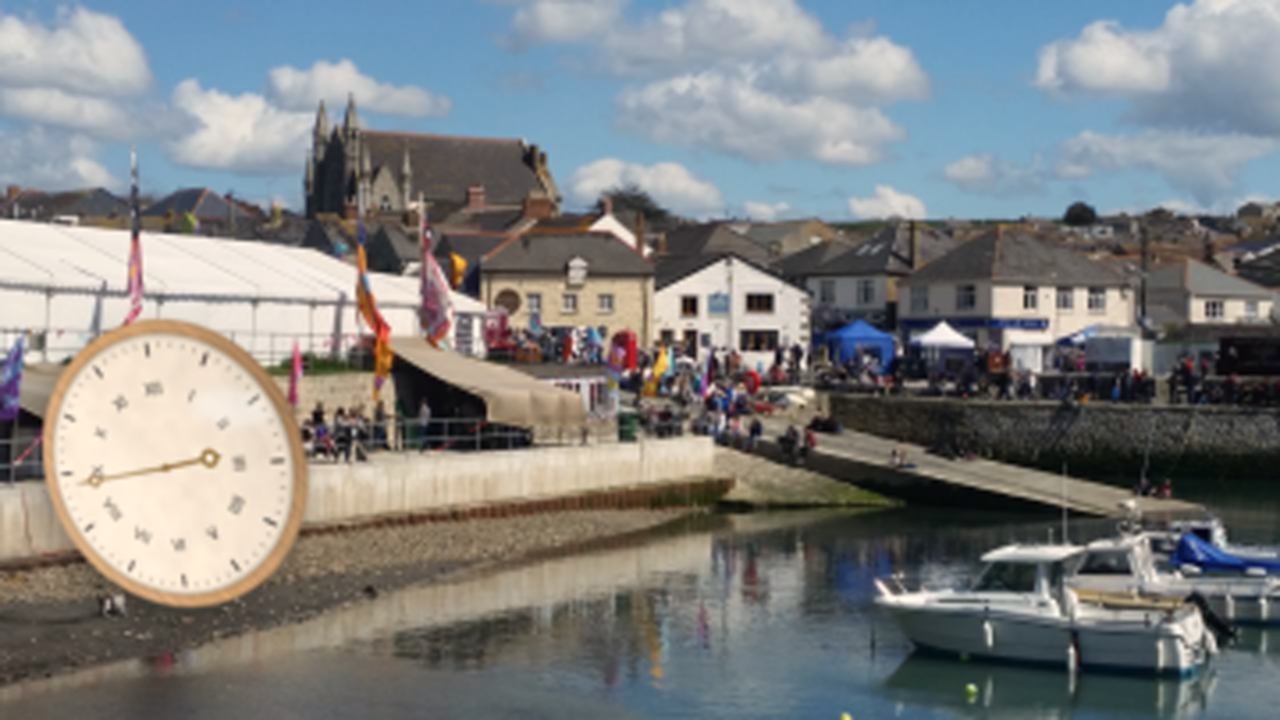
2:44
